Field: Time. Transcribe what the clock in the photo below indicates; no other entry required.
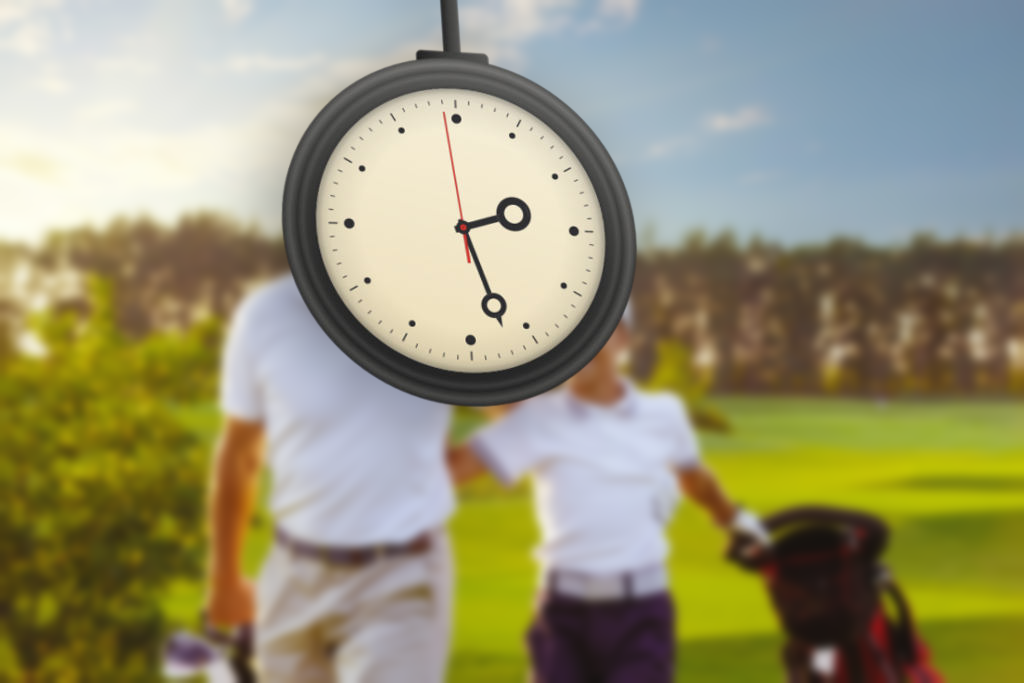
2:26:59
